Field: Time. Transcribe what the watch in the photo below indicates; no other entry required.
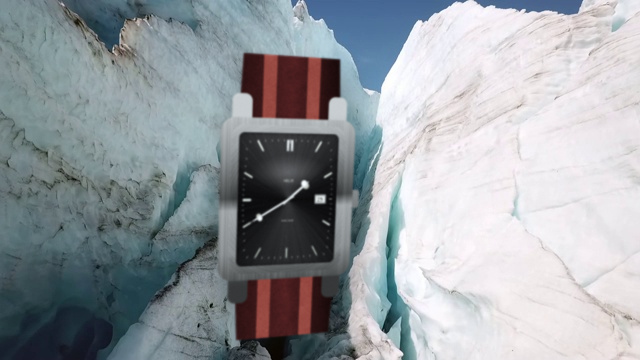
1:40
